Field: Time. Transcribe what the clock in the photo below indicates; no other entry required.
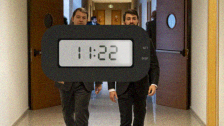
11:22
